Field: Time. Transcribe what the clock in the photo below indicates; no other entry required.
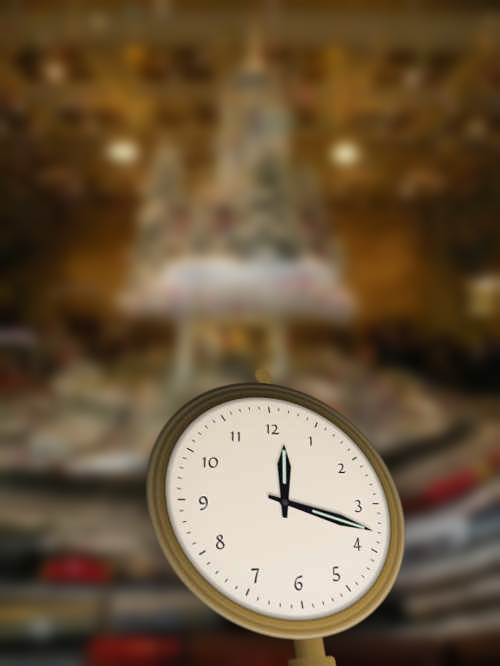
12:18
